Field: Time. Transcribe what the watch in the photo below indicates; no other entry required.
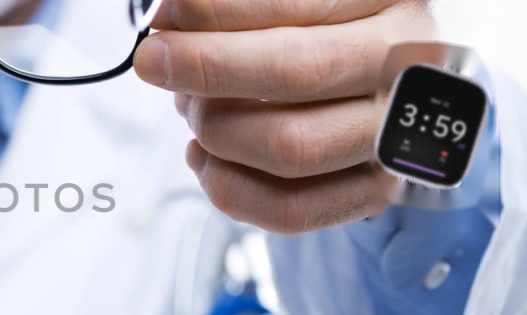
3:59
